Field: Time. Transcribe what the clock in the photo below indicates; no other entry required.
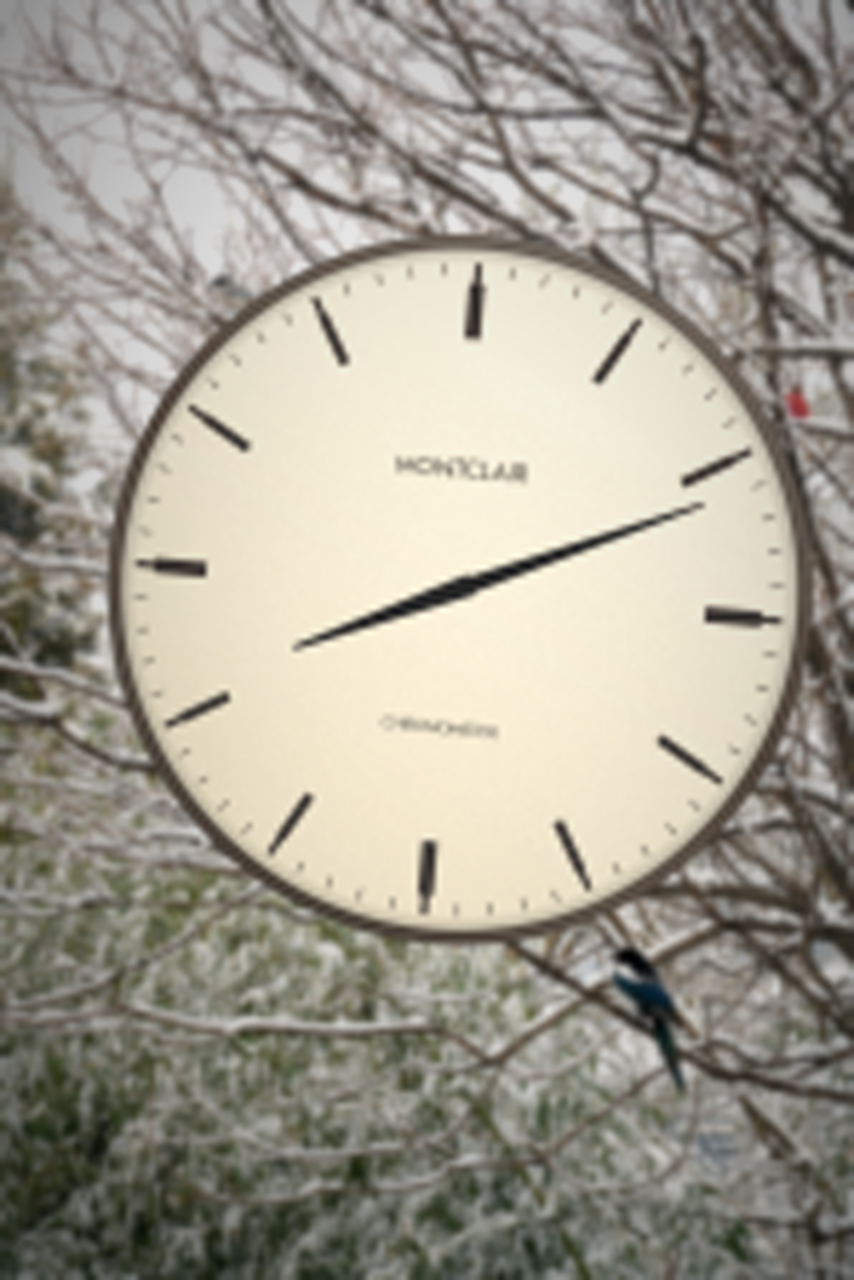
8:11
